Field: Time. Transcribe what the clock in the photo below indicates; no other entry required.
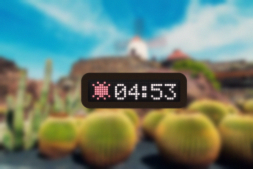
4:53
